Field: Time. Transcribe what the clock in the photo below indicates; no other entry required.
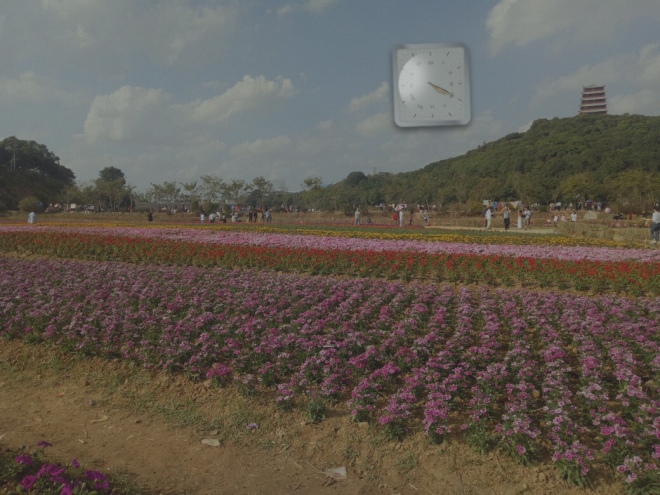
4:20
